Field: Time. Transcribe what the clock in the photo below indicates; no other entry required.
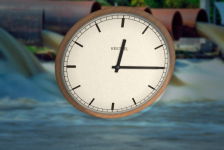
12:15
